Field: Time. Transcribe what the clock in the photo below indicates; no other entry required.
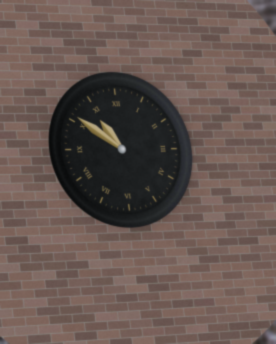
10:51
